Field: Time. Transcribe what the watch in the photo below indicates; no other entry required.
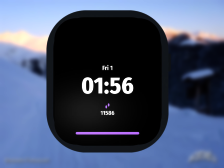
1:56
